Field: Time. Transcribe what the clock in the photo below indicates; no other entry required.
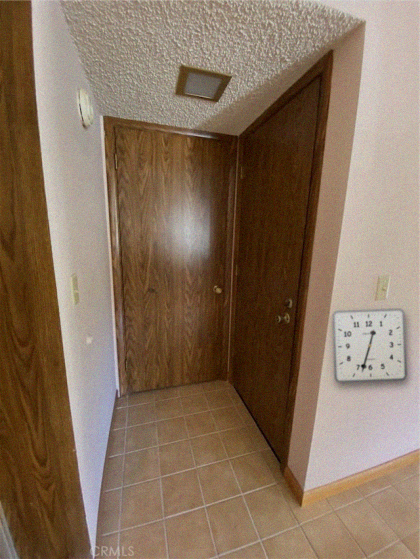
12:33
